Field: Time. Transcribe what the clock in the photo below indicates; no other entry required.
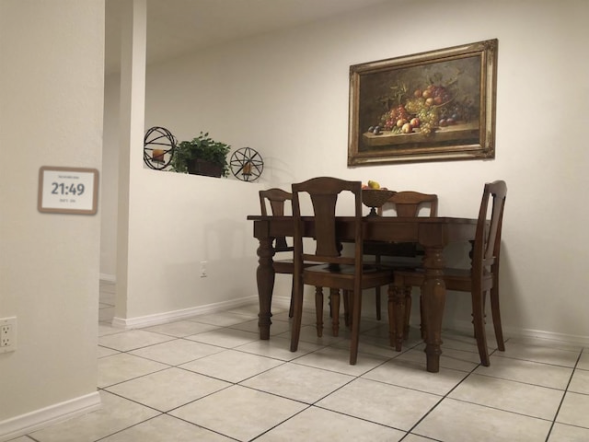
21:49
